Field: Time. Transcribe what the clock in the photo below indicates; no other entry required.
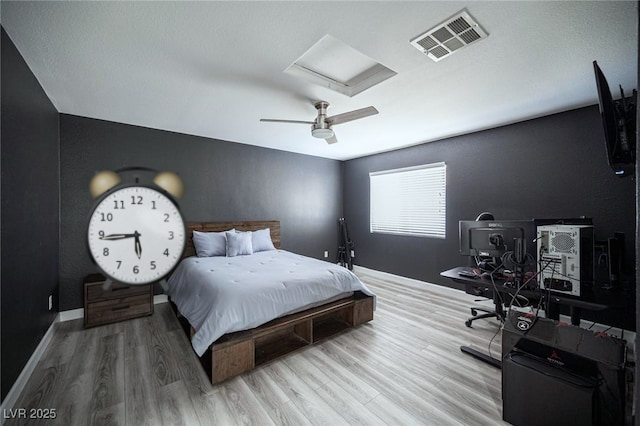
5:44
